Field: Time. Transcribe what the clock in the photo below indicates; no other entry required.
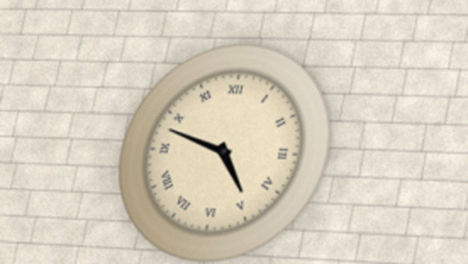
4:48
